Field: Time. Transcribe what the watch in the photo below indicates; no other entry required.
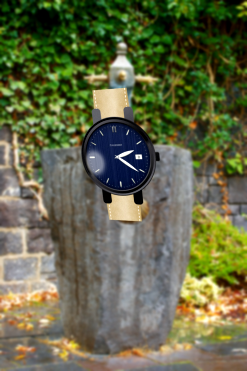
2:21
